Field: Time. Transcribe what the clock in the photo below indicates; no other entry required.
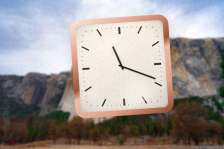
11:19
